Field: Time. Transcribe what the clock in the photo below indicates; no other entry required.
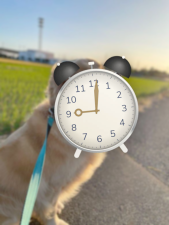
9:01
